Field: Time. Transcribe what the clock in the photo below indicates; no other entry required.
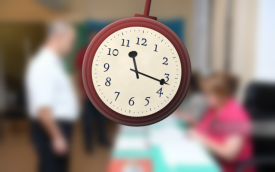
11:17
